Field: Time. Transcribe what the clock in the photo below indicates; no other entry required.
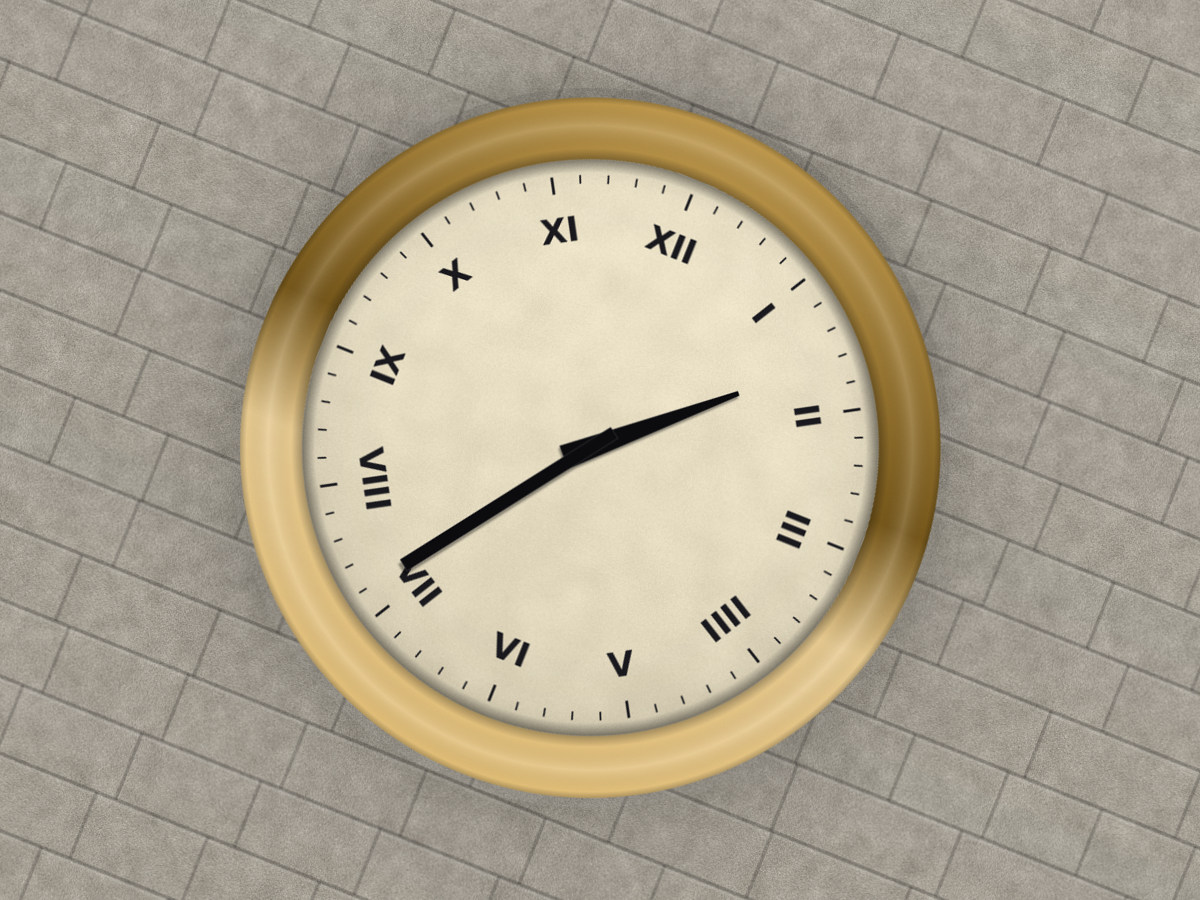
1:36
